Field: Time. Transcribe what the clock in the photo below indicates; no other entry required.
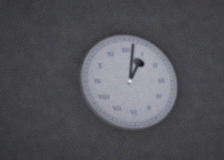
1:02
